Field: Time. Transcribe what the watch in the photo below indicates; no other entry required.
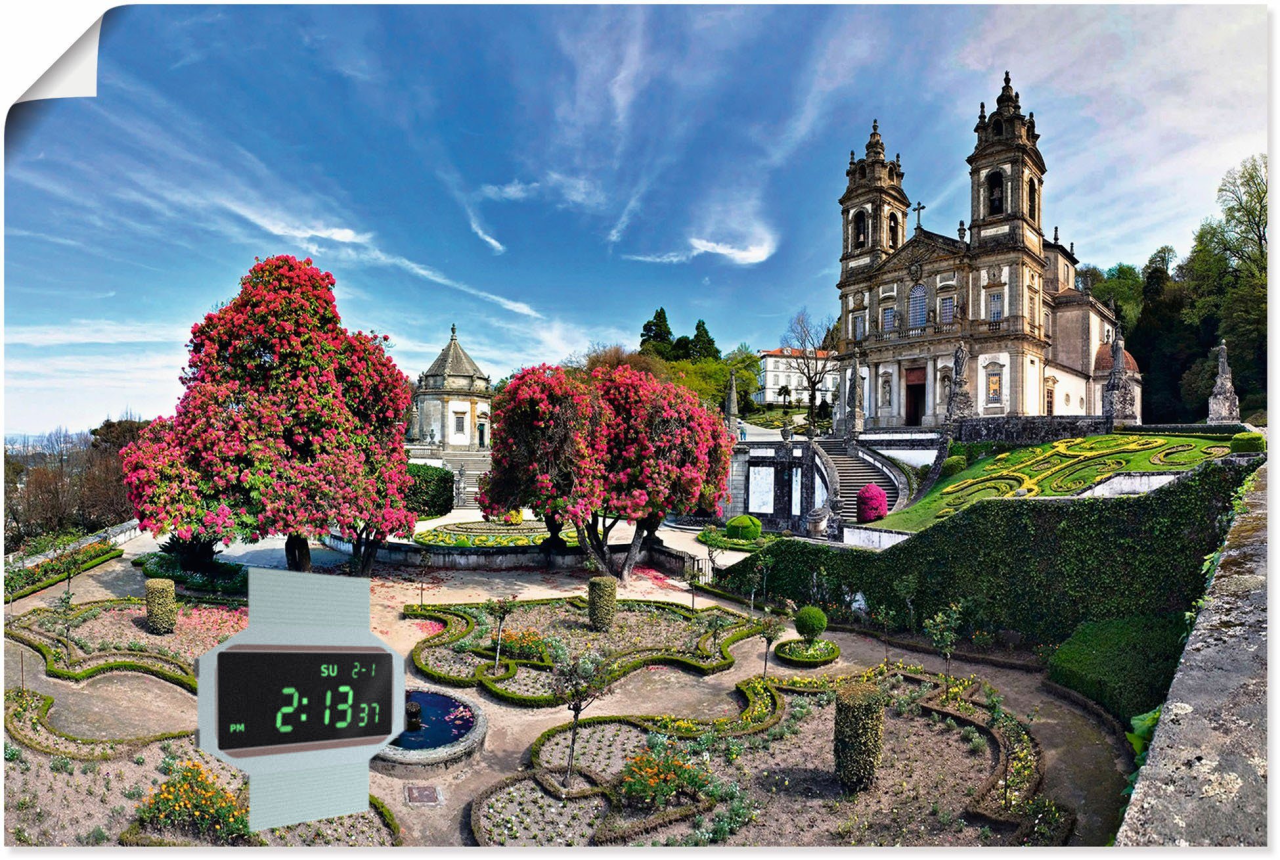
2:13:37
